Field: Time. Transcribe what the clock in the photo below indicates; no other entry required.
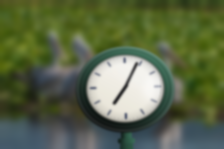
7:04
